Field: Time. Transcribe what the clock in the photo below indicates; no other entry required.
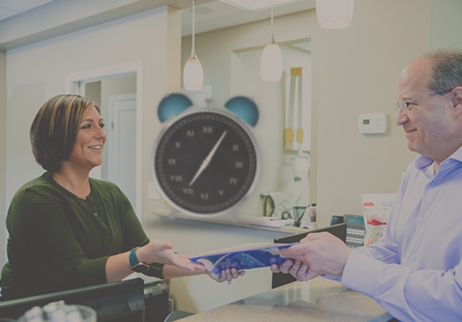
7:05
